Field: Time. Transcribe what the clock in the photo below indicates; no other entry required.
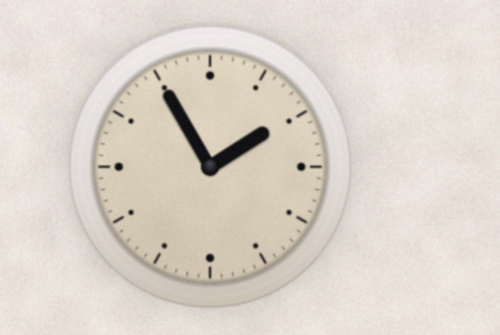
1:55
